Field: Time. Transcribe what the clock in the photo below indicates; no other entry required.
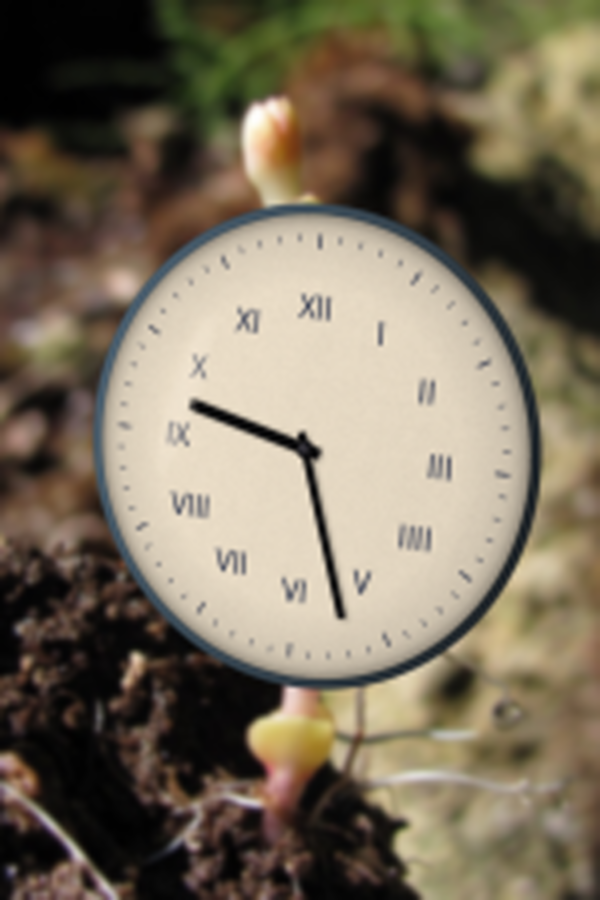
9:27
